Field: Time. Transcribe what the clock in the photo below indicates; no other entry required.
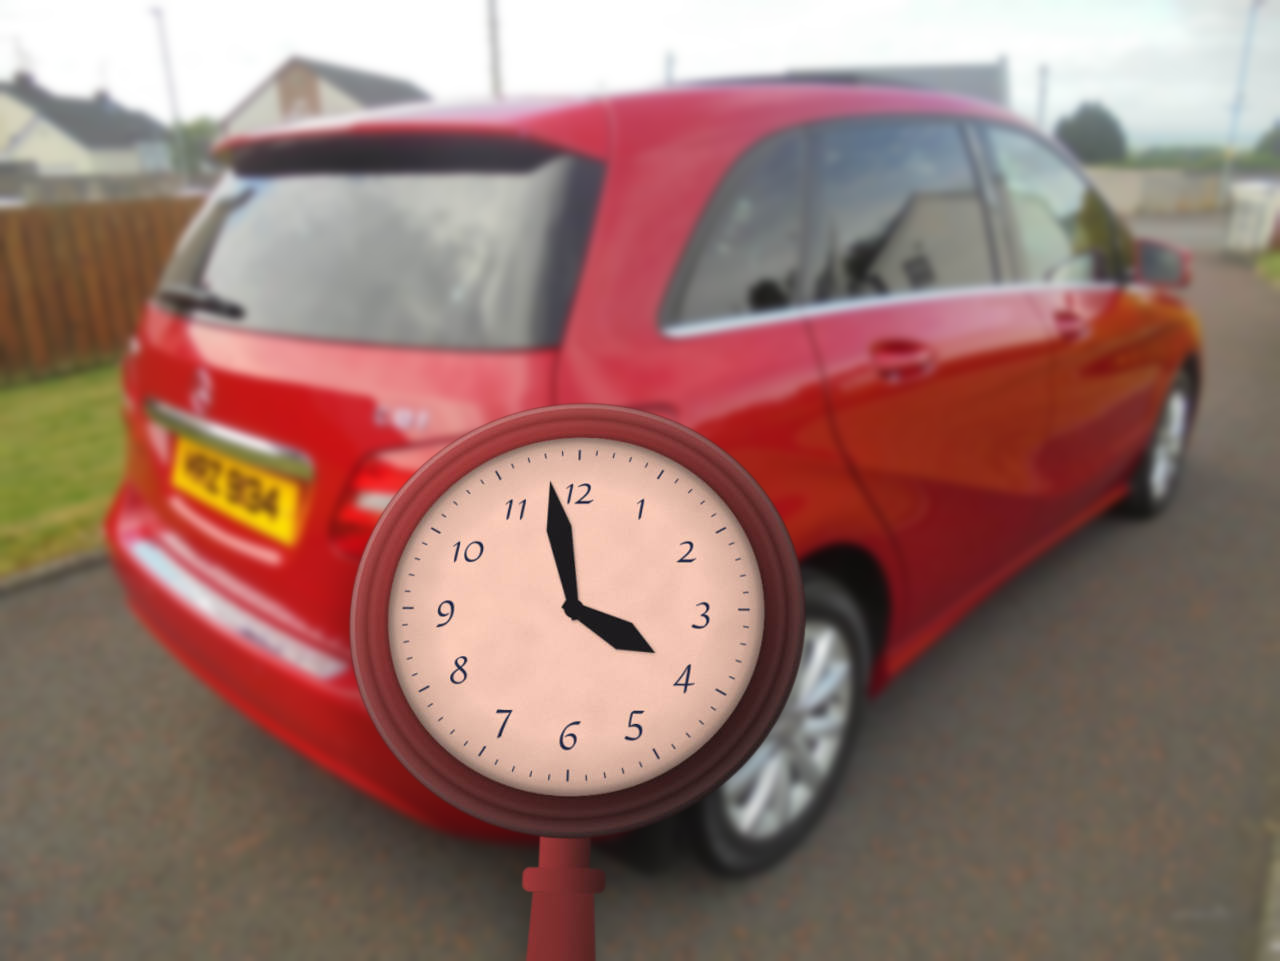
3:58
